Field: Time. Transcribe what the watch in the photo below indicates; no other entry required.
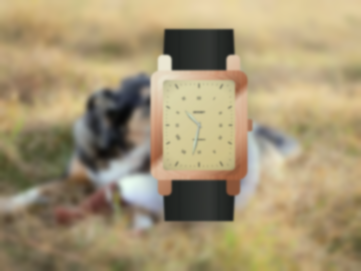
10:32
